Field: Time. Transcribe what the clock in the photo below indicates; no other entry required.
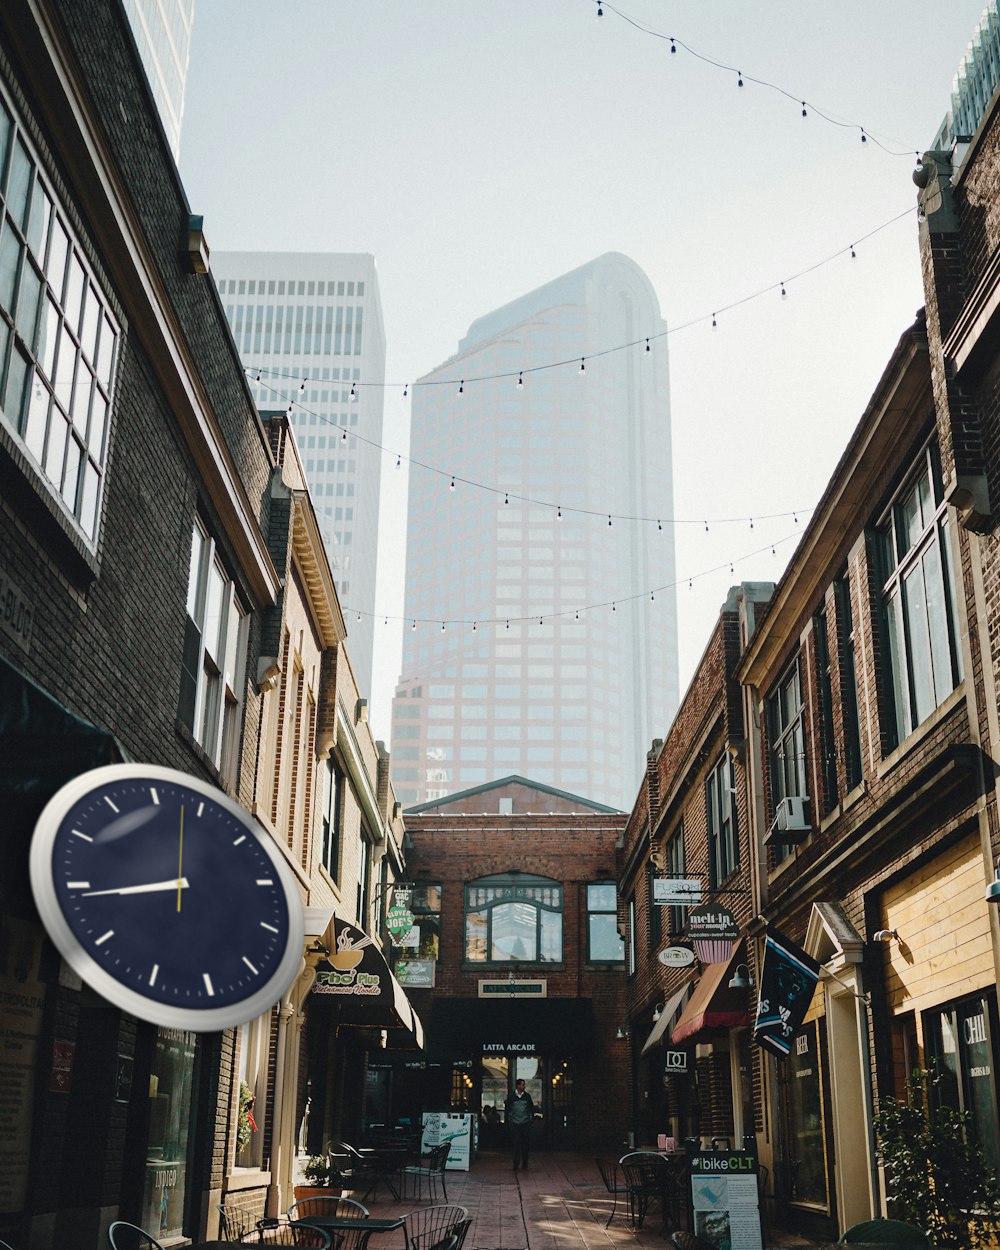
8:44:03
